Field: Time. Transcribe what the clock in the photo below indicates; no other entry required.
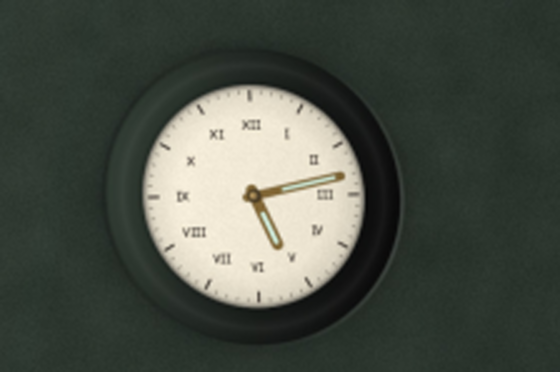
5:13
